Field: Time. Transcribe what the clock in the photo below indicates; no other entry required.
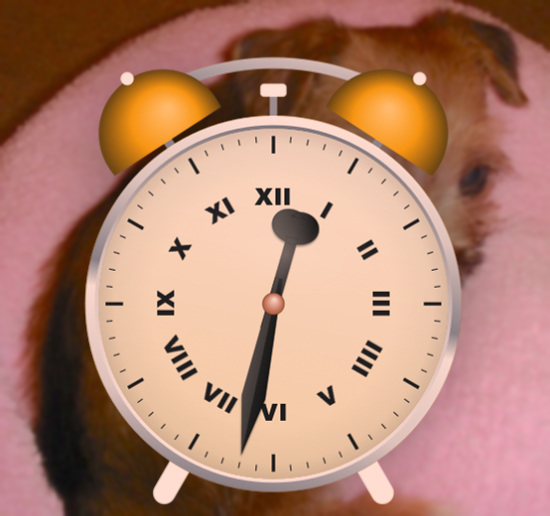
12:32
